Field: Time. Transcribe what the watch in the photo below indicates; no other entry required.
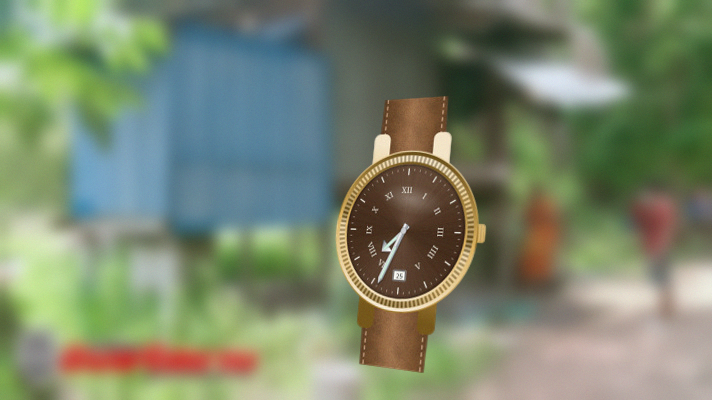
7:34
